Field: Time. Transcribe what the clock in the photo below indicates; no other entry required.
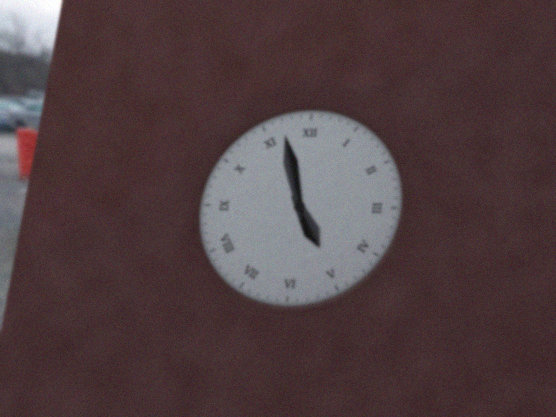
4:57
